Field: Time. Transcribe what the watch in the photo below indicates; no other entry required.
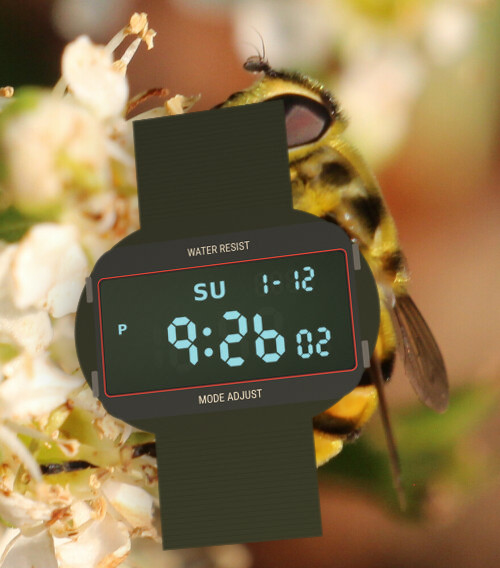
9:26:02
